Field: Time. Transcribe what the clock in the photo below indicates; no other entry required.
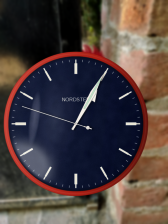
1:04:48
